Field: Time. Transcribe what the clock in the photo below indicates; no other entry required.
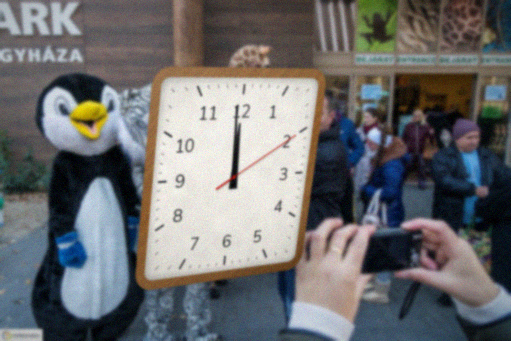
11:59:10
